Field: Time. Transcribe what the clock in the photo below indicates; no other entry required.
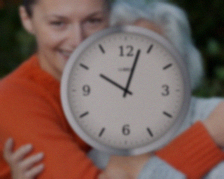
10:03
